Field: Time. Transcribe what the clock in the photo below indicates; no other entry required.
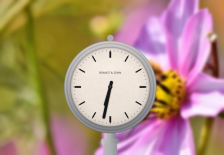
6:32
